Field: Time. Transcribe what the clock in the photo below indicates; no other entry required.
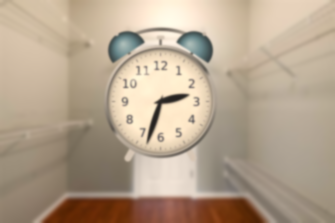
2:33
